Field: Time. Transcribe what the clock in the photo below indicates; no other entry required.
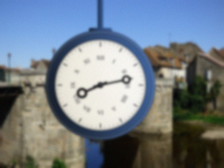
8:13
